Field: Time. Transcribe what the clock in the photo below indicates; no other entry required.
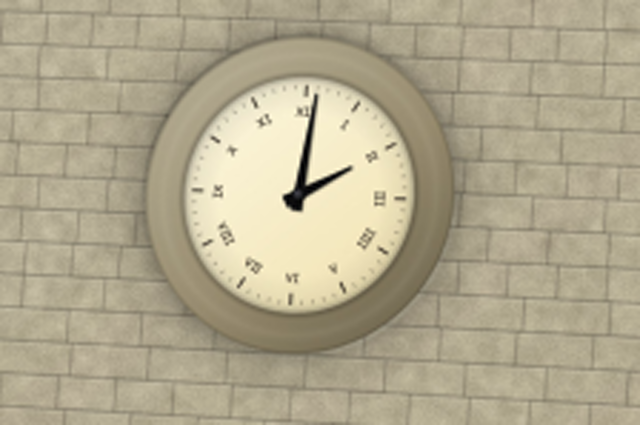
2:01
